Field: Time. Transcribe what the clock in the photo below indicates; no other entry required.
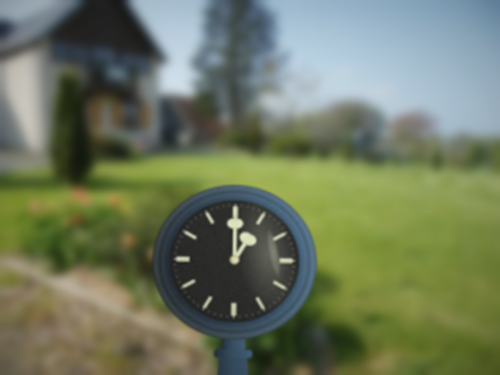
1:00
